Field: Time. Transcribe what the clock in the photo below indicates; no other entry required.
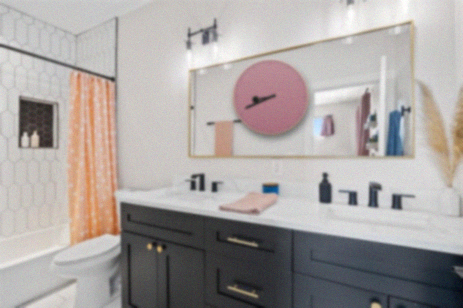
8:41
